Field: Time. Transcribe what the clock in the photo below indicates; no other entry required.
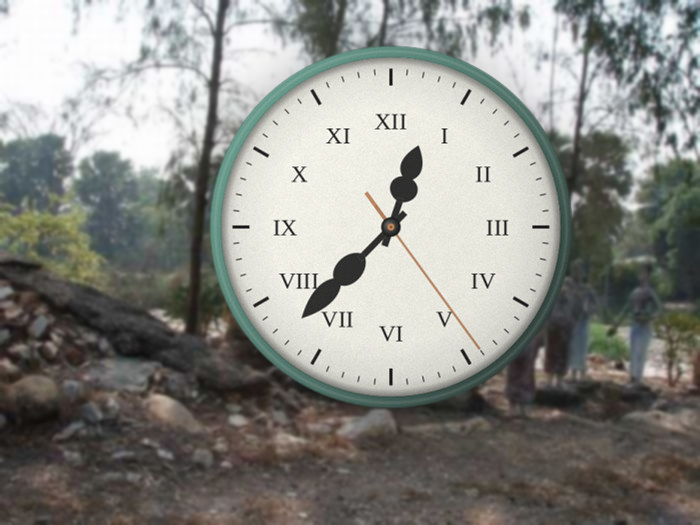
12:37:24
